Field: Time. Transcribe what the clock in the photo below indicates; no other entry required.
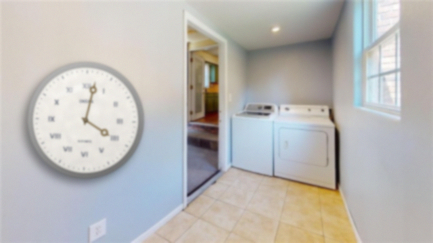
4:02
